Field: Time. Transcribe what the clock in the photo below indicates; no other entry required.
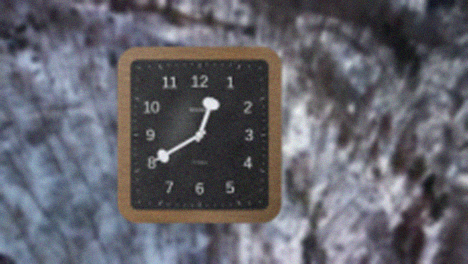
12:40
